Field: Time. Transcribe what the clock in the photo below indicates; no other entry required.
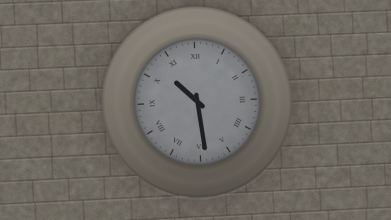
10:29
